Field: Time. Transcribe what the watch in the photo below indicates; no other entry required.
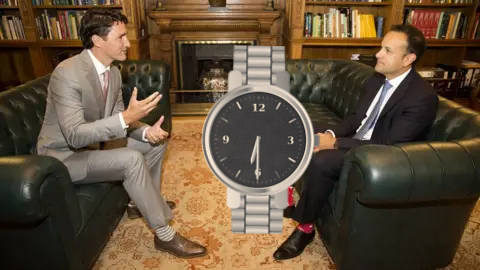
6:30
